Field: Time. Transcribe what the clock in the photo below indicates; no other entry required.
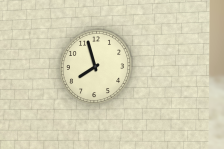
7:57
